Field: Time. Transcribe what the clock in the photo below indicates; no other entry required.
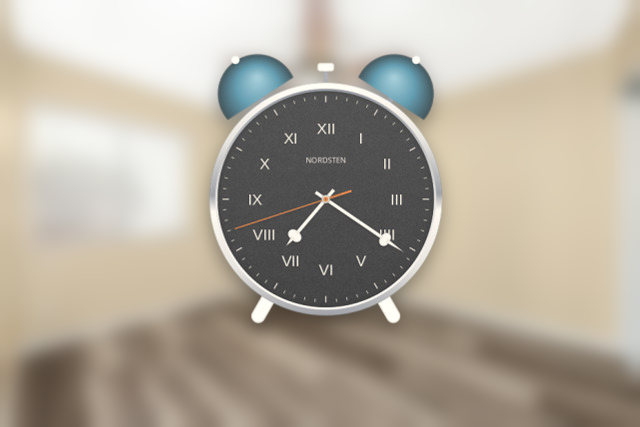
7:20:42
